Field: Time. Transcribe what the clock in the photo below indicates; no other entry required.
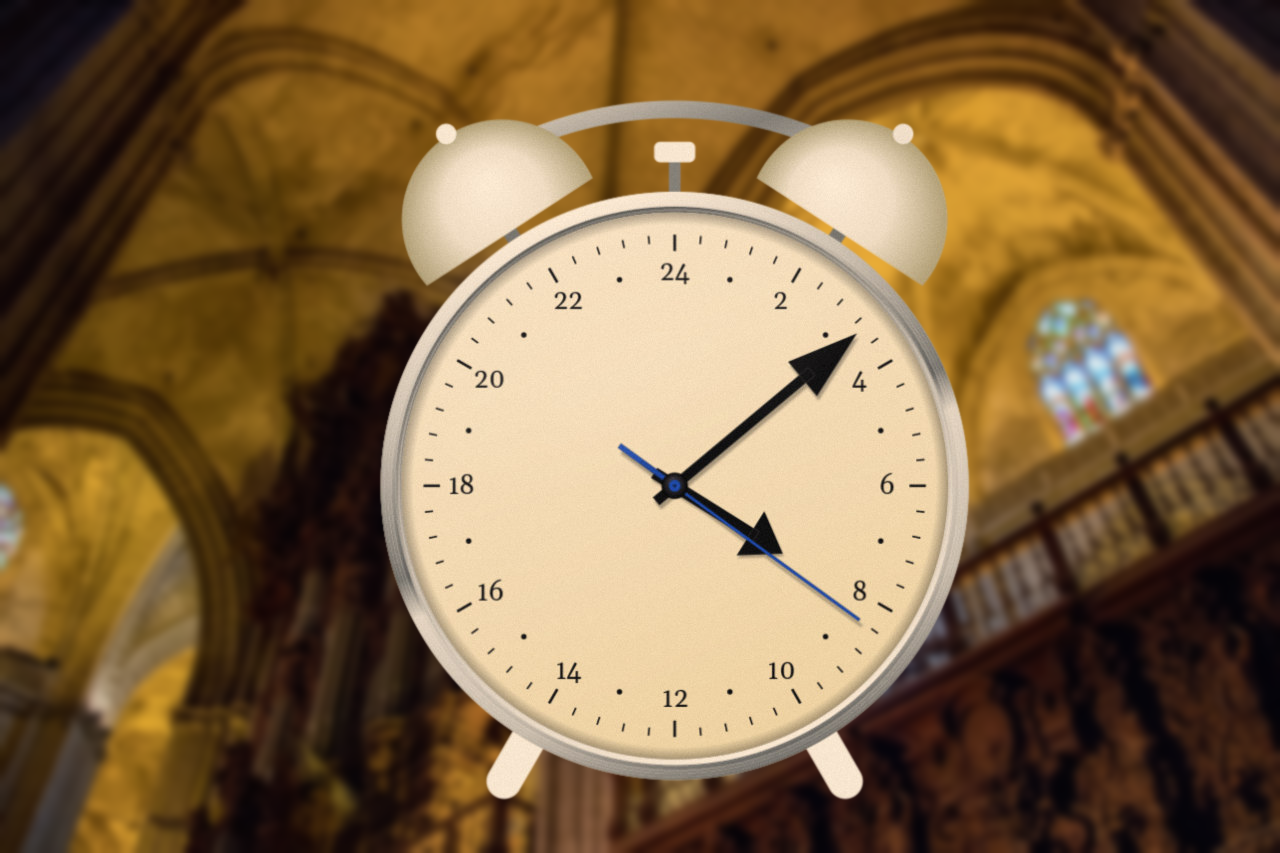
8:08:21
